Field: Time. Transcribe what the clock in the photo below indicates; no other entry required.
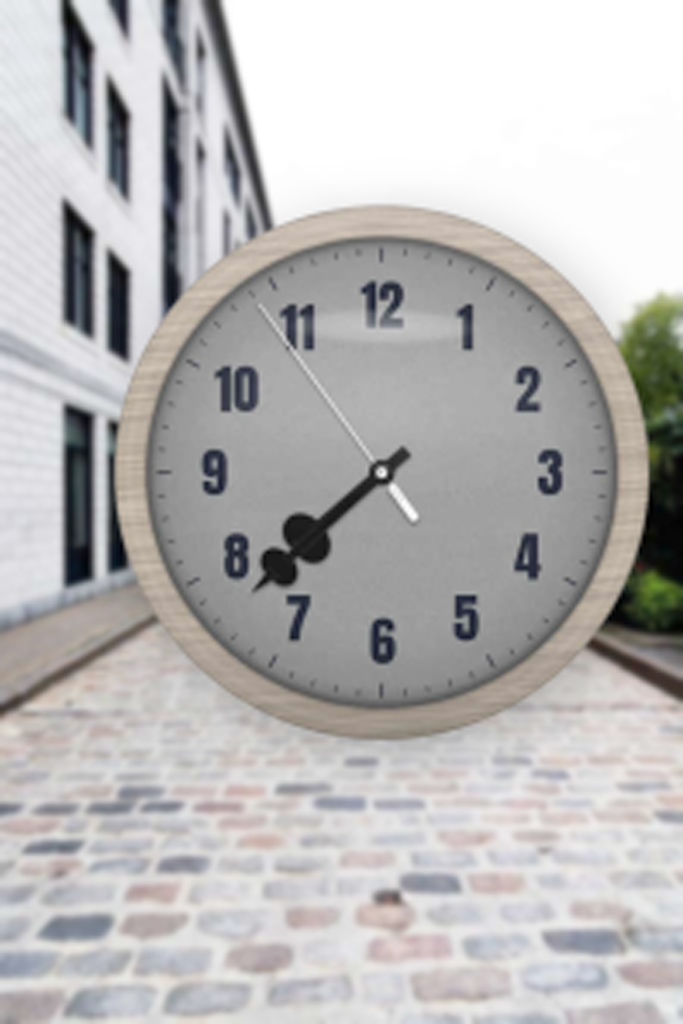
7:37:54
